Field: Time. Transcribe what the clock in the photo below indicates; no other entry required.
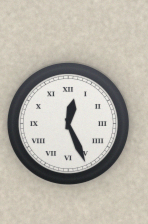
12:26
